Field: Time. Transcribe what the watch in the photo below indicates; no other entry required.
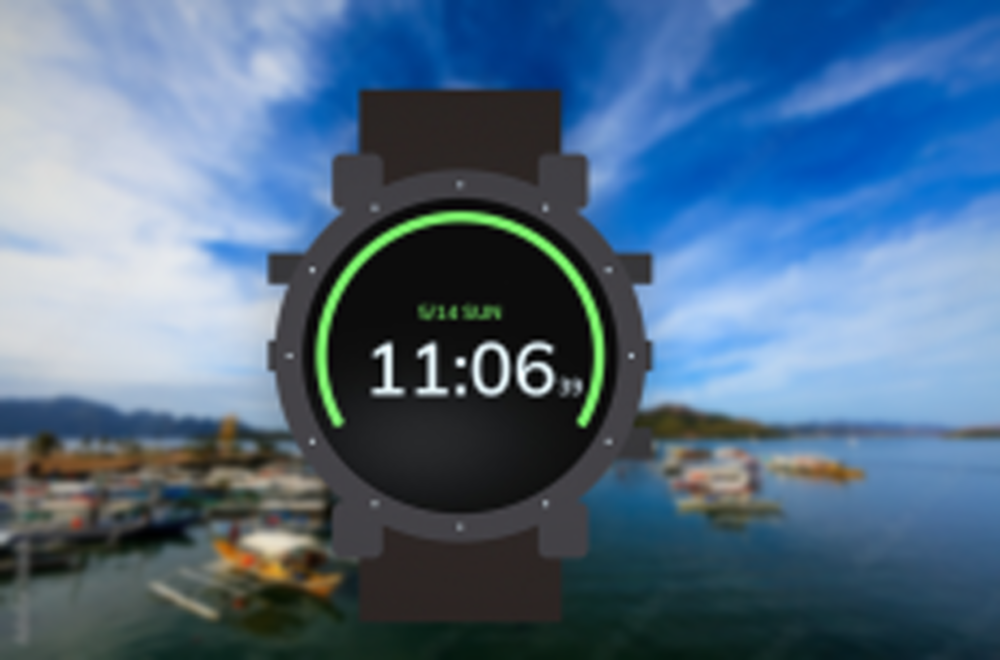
11:06
